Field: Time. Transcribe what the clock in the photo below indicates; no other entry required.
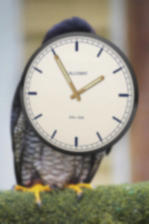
1:55
